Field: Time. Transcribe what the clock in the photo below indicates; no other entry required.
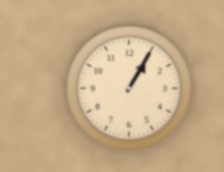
1:05
